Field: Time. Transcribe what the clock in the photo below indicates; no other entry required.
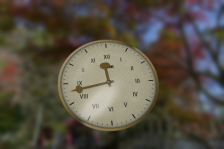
11:43
